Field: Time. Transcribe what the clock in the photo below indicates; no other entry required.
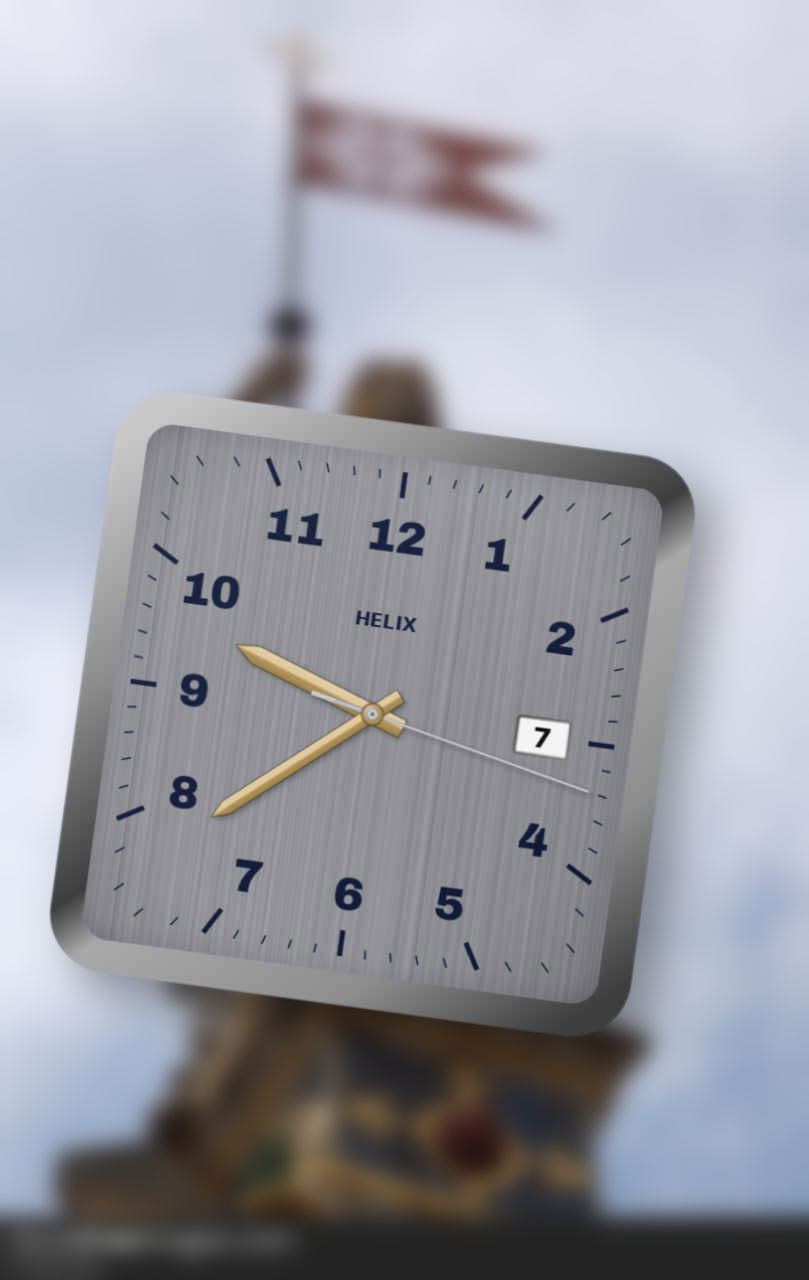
9:38:17
